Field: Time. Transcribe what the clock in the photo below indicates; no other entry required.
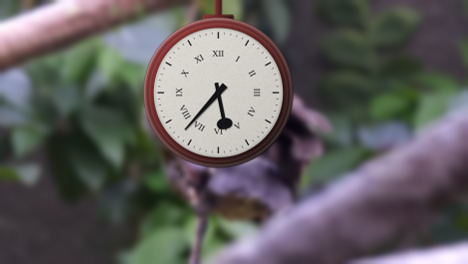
5:37
